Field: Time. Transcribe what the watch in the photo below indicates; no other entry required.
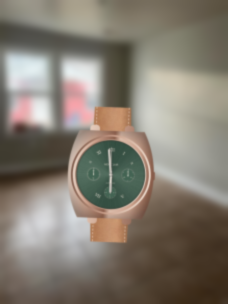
5:59
